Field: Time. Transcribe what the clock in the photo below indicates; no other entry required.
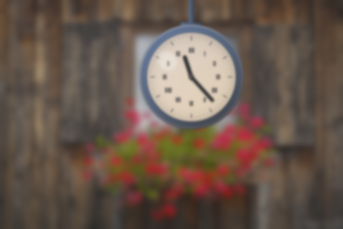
11:23
